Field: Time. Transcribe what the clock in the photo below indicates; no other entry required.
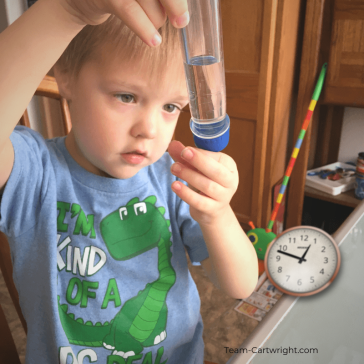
12:48
